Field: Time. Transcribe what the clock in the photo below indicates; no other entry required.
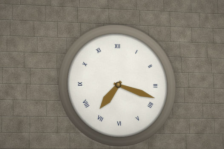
7:18
